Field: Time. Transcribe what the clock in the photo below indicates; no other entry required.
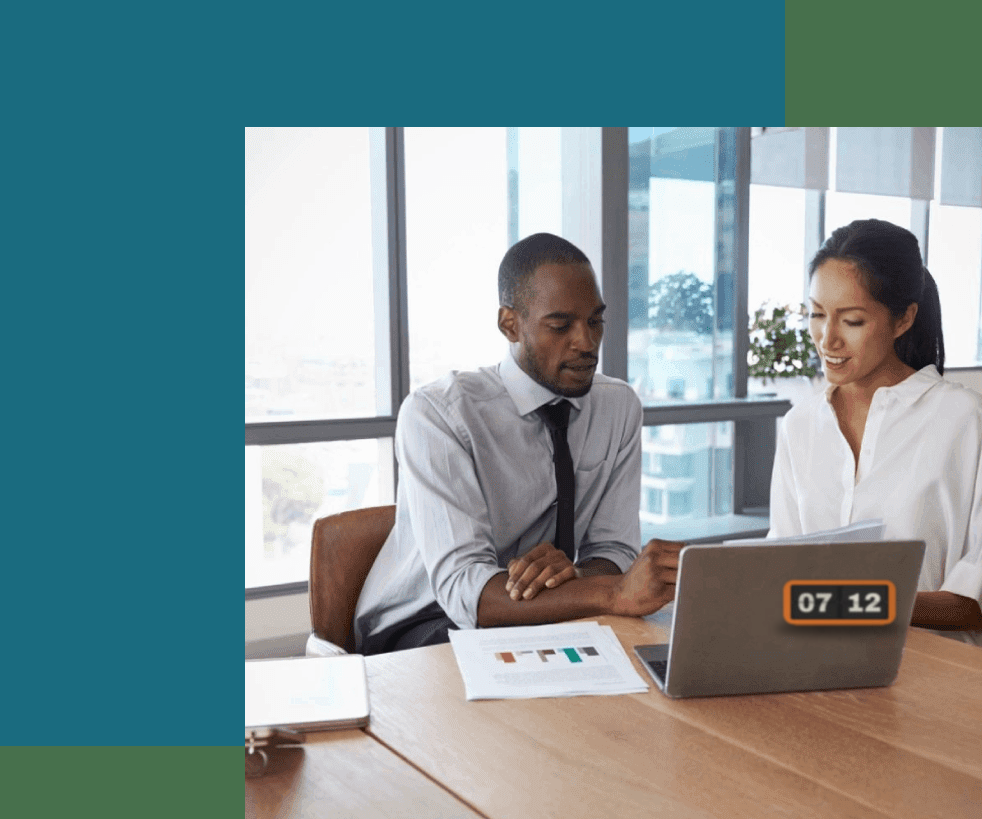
7:12
